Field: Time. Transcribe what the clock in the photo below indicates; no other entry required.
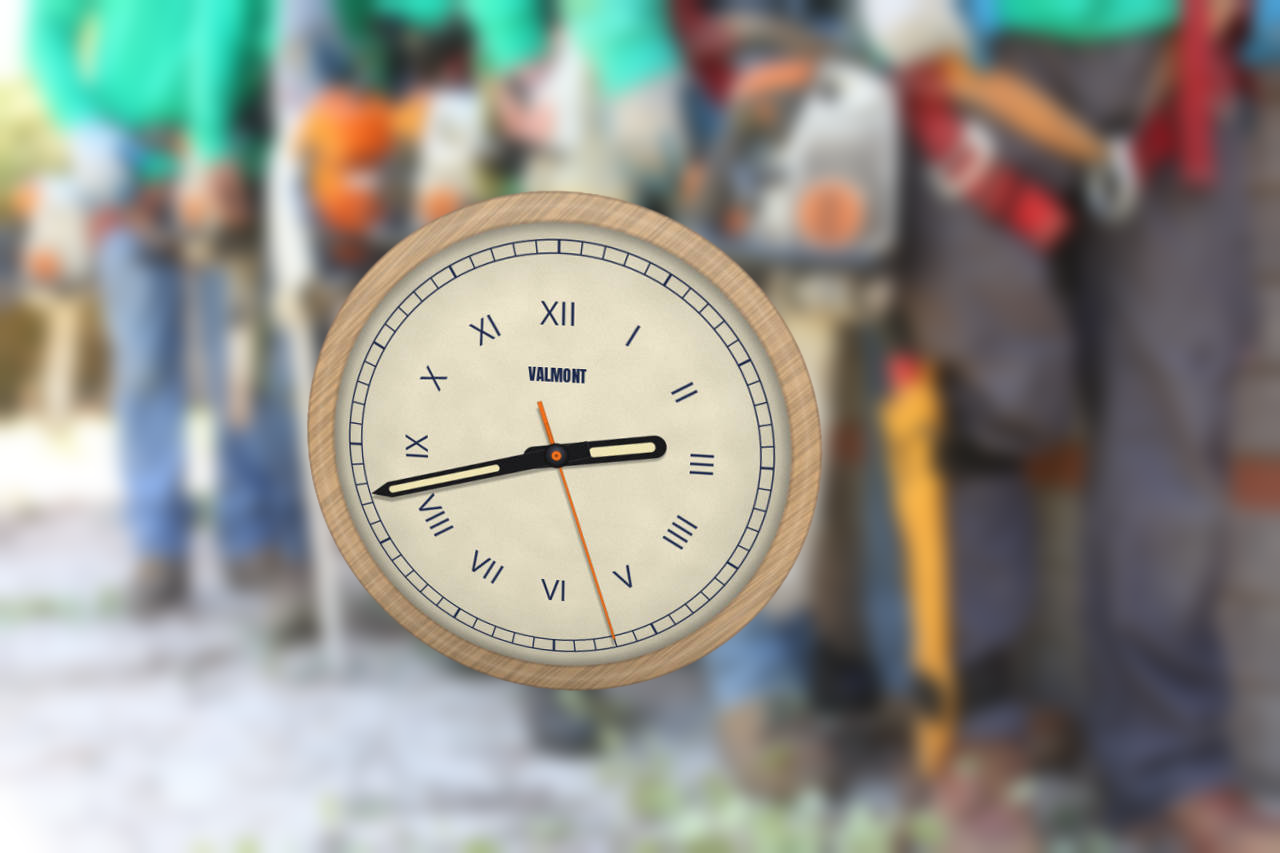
2:42:27
